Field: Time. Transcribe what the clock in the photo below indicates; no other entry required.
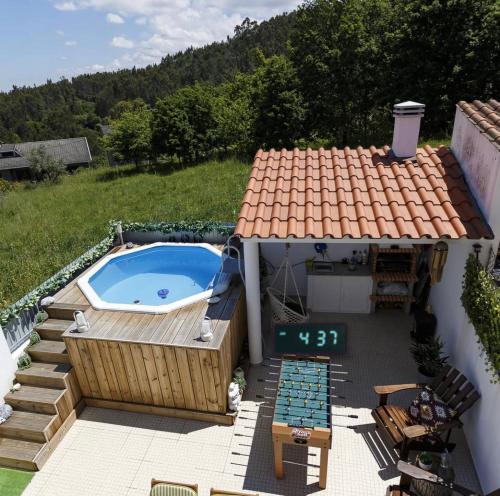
4:37
